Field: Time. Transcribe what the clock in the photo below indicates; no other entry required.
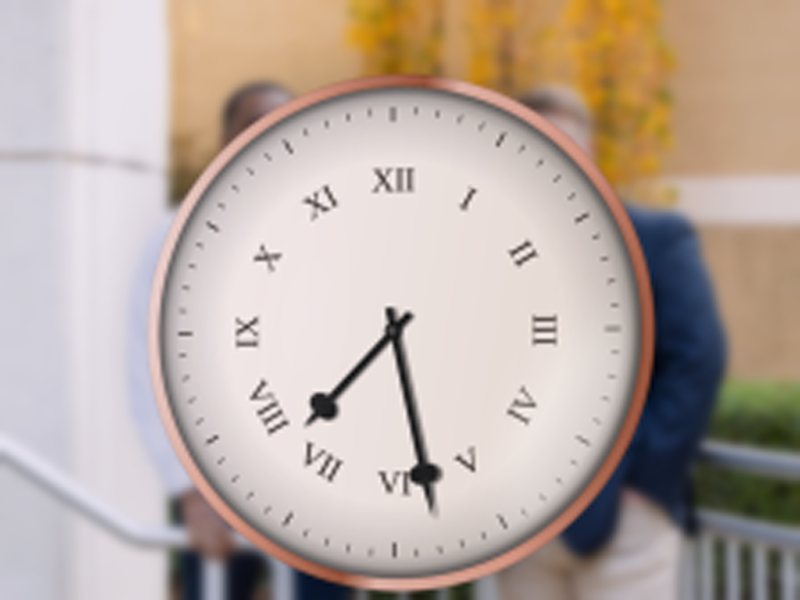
7:28
